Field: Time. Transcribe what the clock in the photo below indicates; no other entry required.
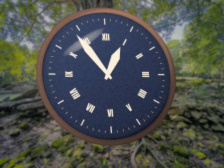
12:54
